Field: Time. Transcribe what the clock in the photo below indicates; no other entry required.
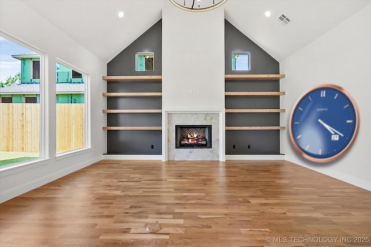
4:20
